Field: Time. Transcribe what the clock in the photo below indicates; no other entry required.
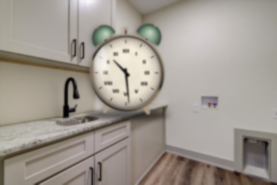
10:29
